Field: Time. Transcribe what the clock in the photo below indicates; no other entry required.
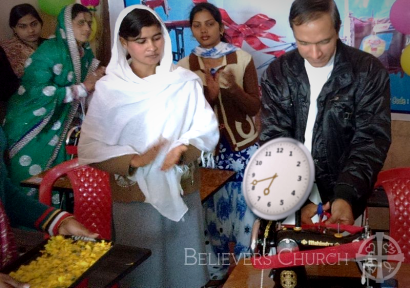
6:42
